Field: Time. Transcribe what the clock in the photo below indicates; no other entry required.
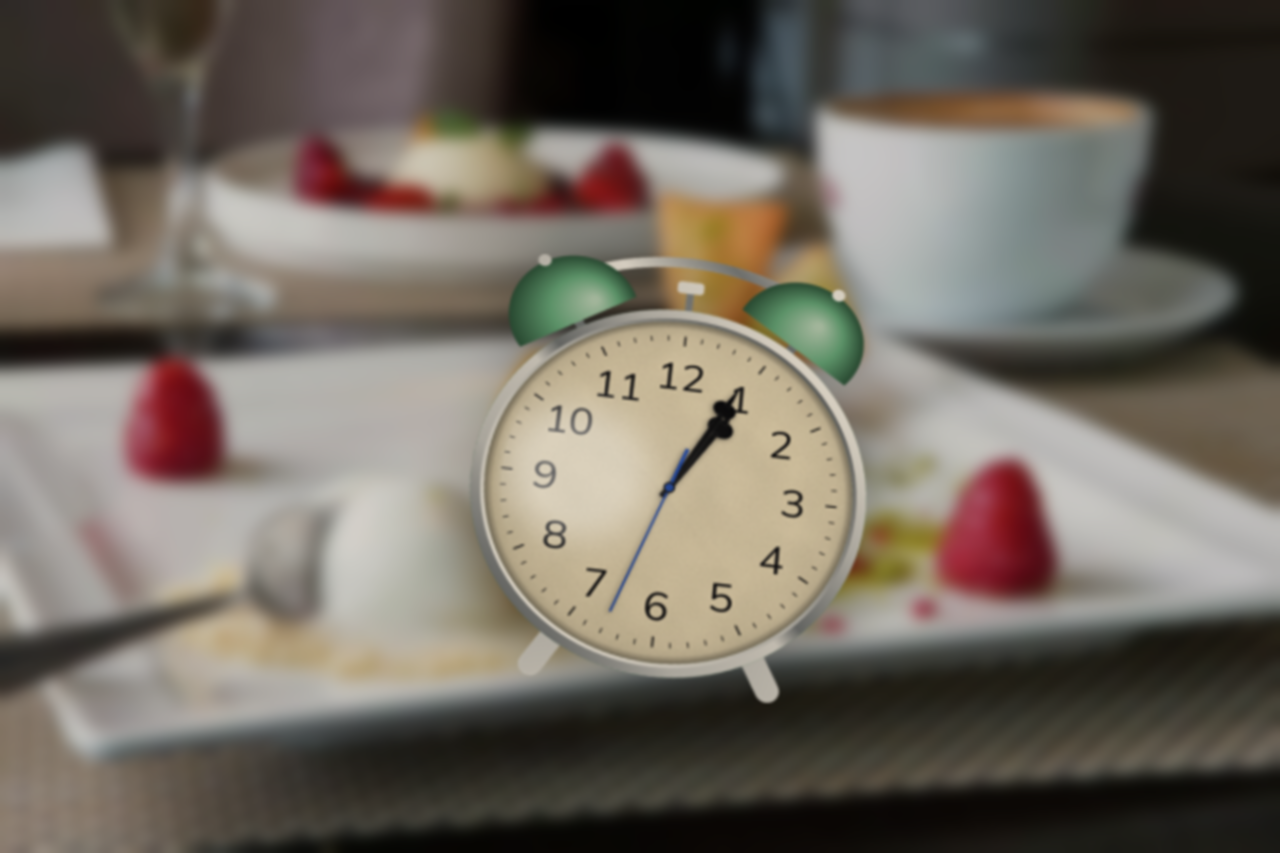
1:04:33
